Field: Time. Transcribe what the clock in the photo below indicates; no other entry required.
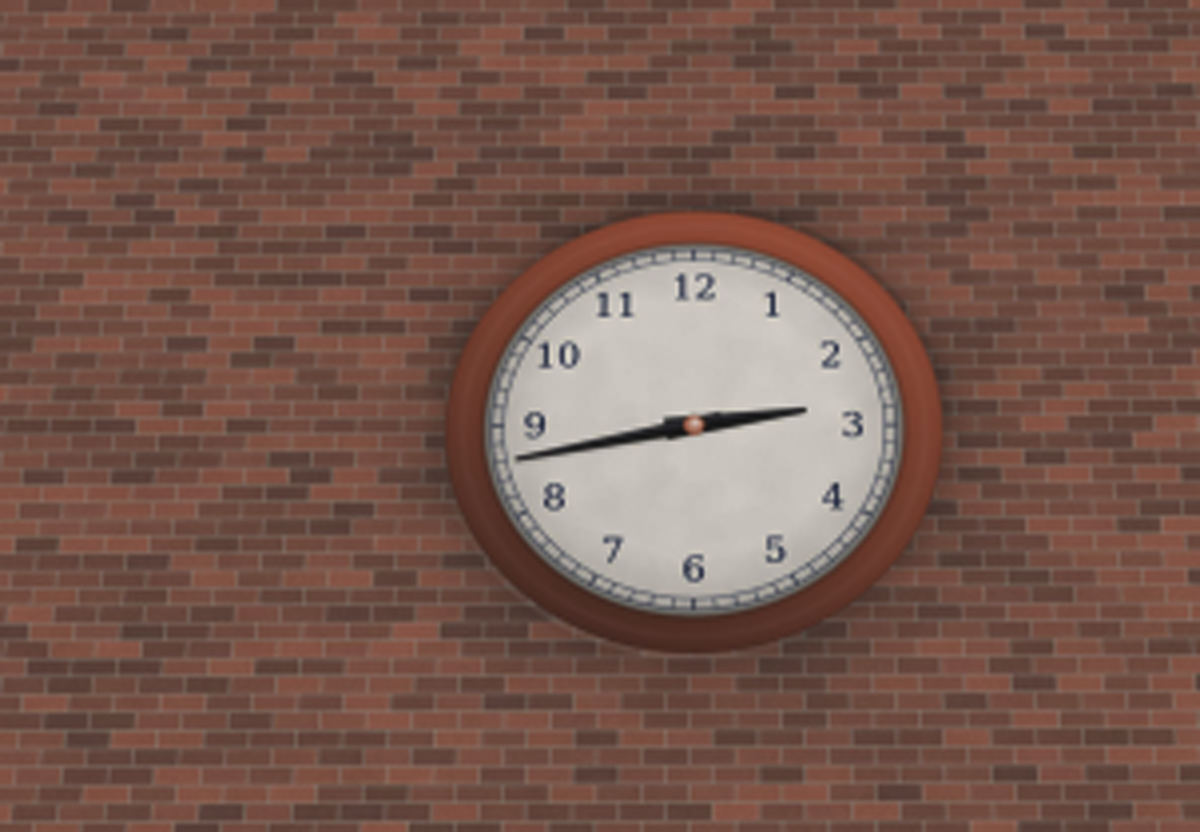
2:43
